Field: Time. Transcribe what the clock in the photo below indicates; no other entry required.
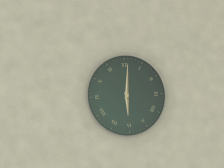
6:01
